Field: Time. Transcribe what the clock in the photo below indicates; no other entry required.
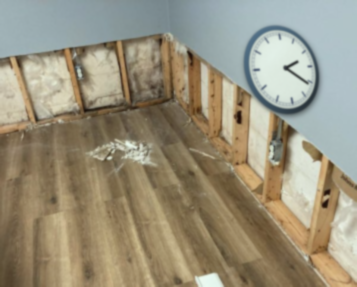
2:21
